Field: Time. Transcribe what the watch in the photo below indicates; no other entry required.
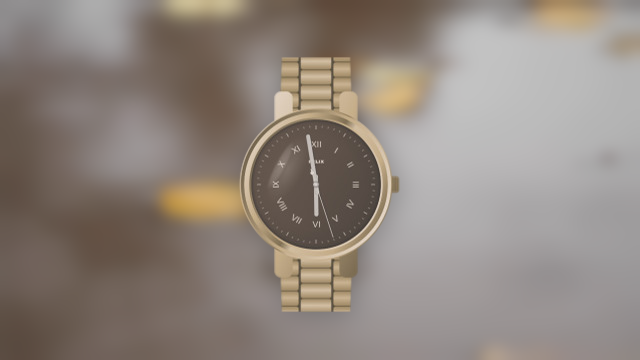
5:58:27
